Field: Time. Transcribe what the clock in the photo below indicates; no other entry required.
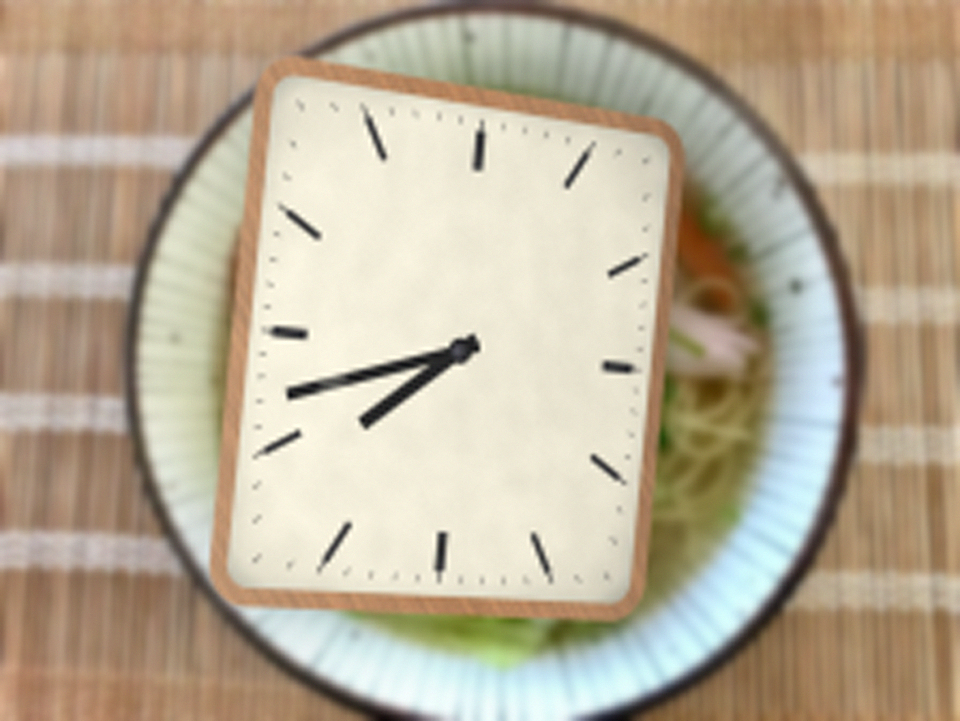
7:42
